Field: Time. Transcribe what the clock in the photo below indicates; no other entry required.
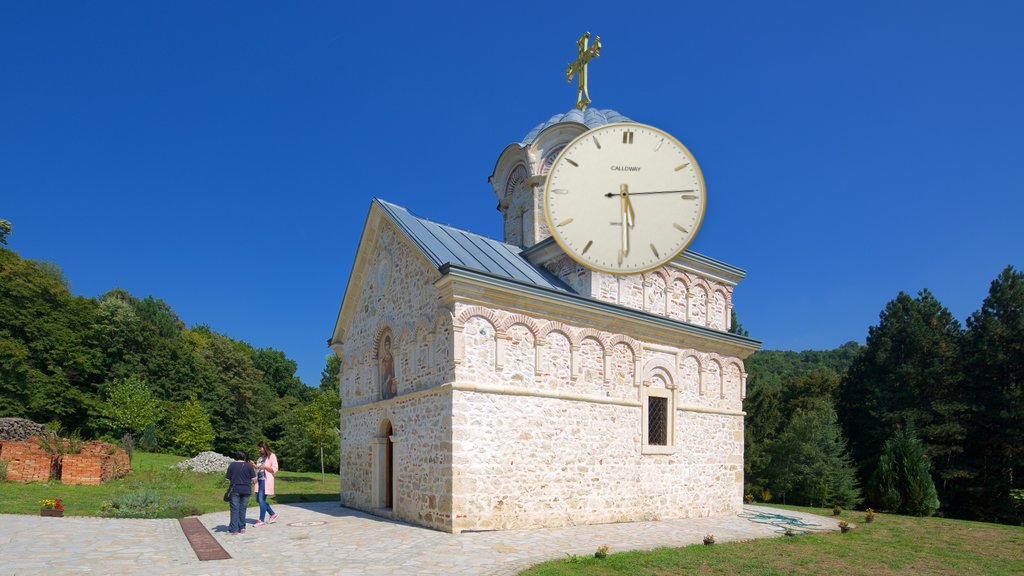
5:29:14
